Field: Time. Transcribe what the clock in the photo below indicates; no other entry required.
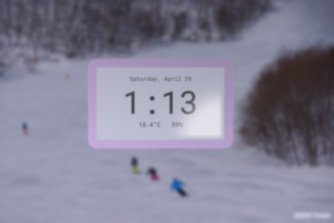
1:13
